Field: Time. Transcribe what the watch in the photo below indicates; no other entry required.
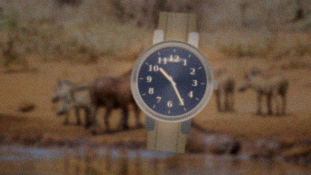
10:25
